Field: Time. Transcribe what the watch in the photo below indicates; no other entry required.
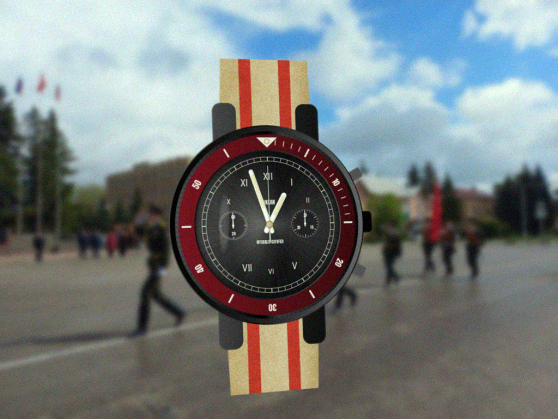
12:57
